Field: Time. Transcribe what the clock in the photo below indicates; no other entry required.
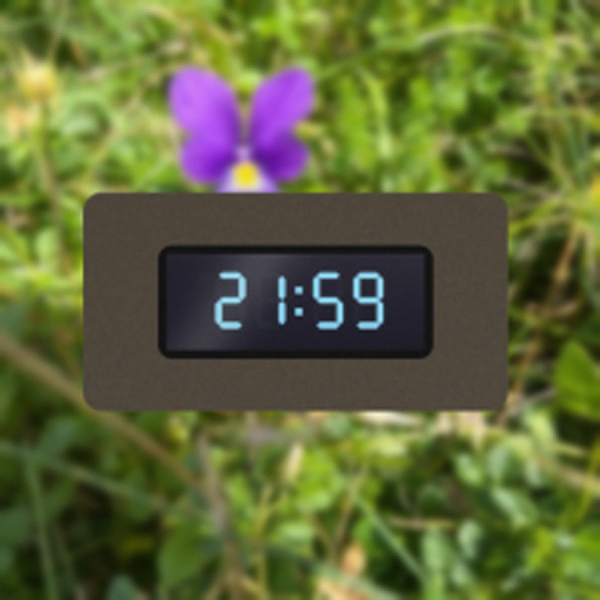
21:59
